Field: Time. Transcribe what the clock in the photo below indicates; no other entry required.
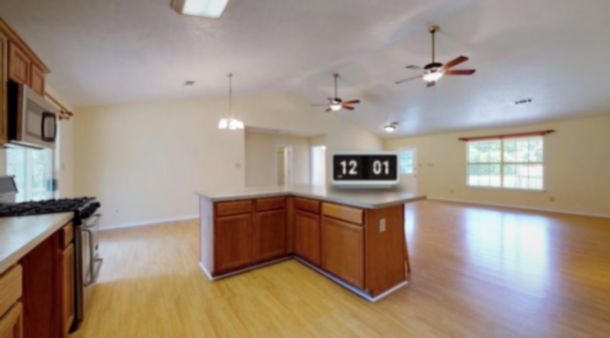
12:01
